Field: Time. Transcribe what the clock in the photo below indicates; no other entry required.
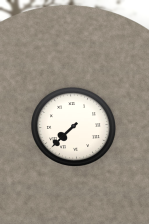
7:38
